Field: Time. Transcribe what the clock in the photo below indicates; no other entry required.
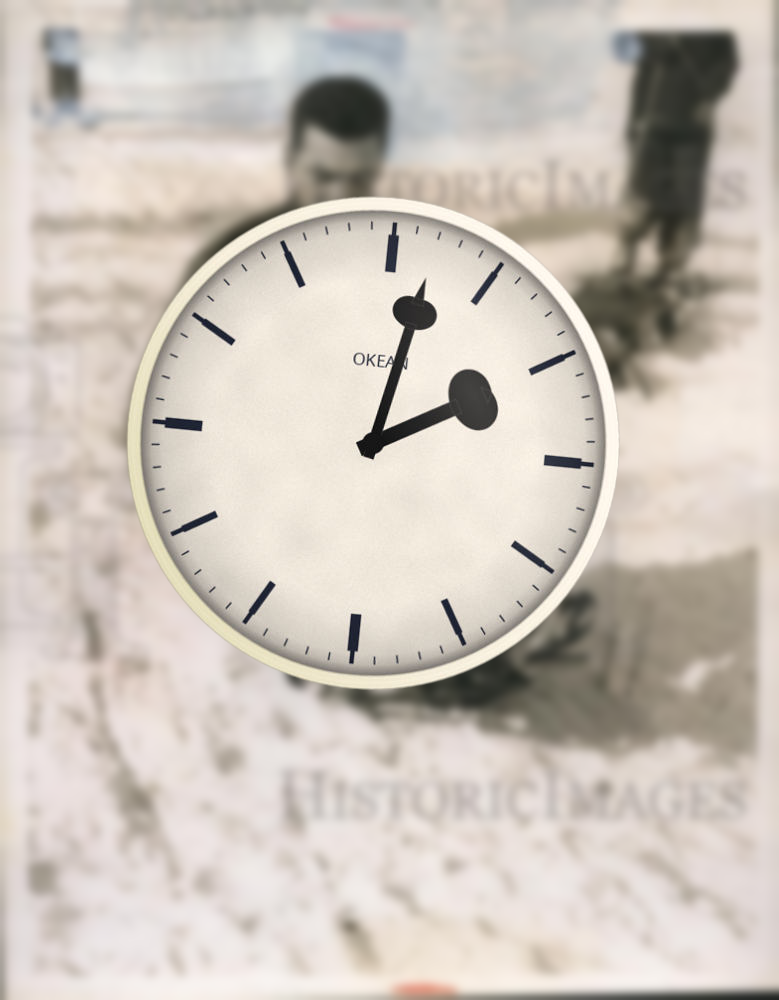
2:02
